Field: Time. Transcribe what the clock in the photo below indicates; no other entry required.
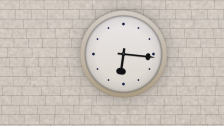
6:16
